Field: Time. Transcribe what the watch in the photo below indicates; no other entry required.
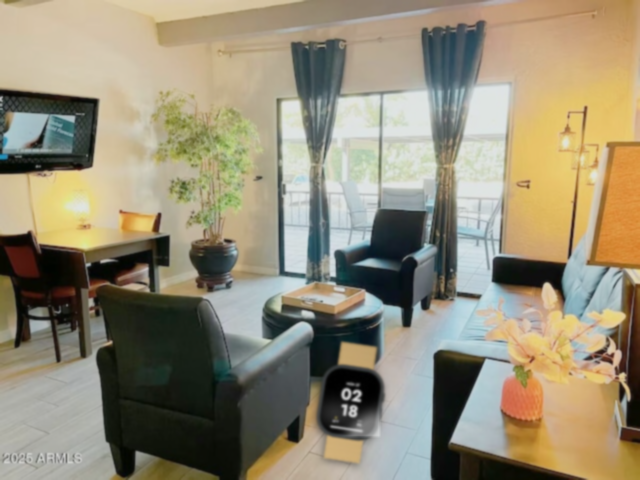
2:18
